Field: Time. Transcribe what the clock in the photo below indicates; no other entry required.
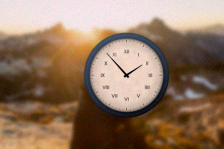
1:53
